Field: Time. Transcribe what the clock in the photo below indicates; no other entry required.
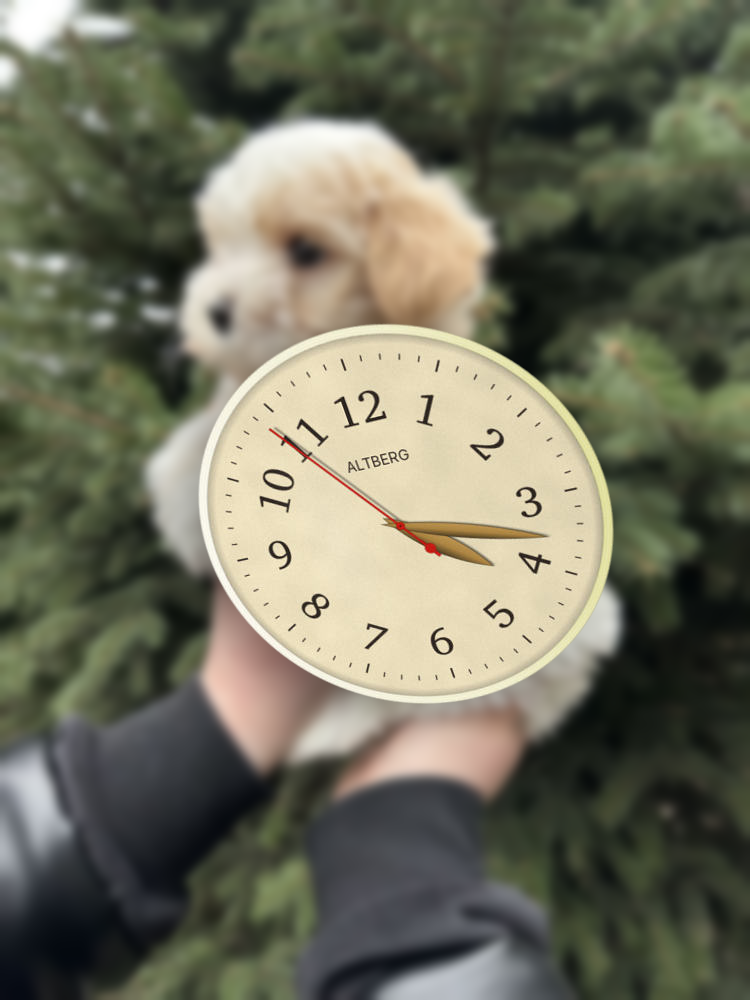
4:17:54
